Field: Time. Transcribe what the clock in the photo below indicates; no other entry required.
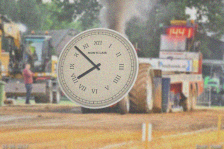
7:52
